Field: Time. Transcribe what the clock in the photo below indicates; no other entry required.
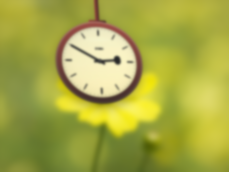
2:50
